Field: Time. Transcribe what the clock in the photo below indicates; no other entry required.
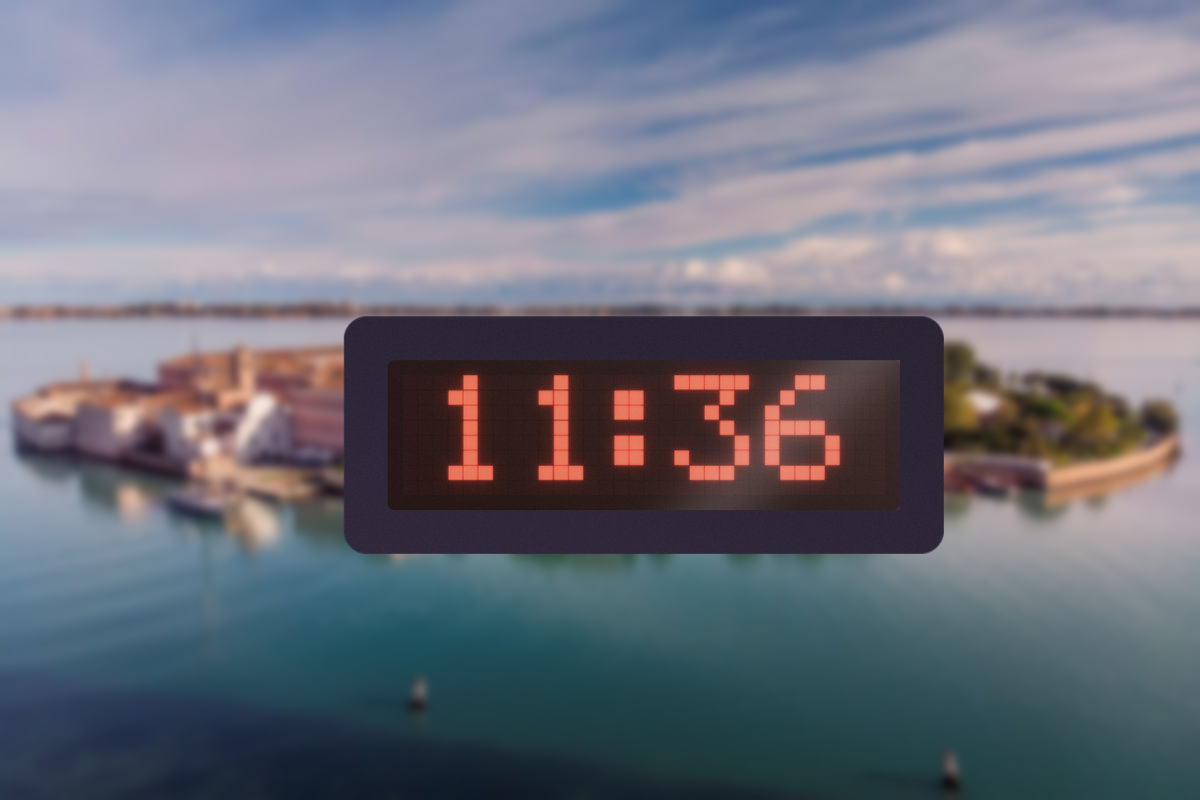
11:36
